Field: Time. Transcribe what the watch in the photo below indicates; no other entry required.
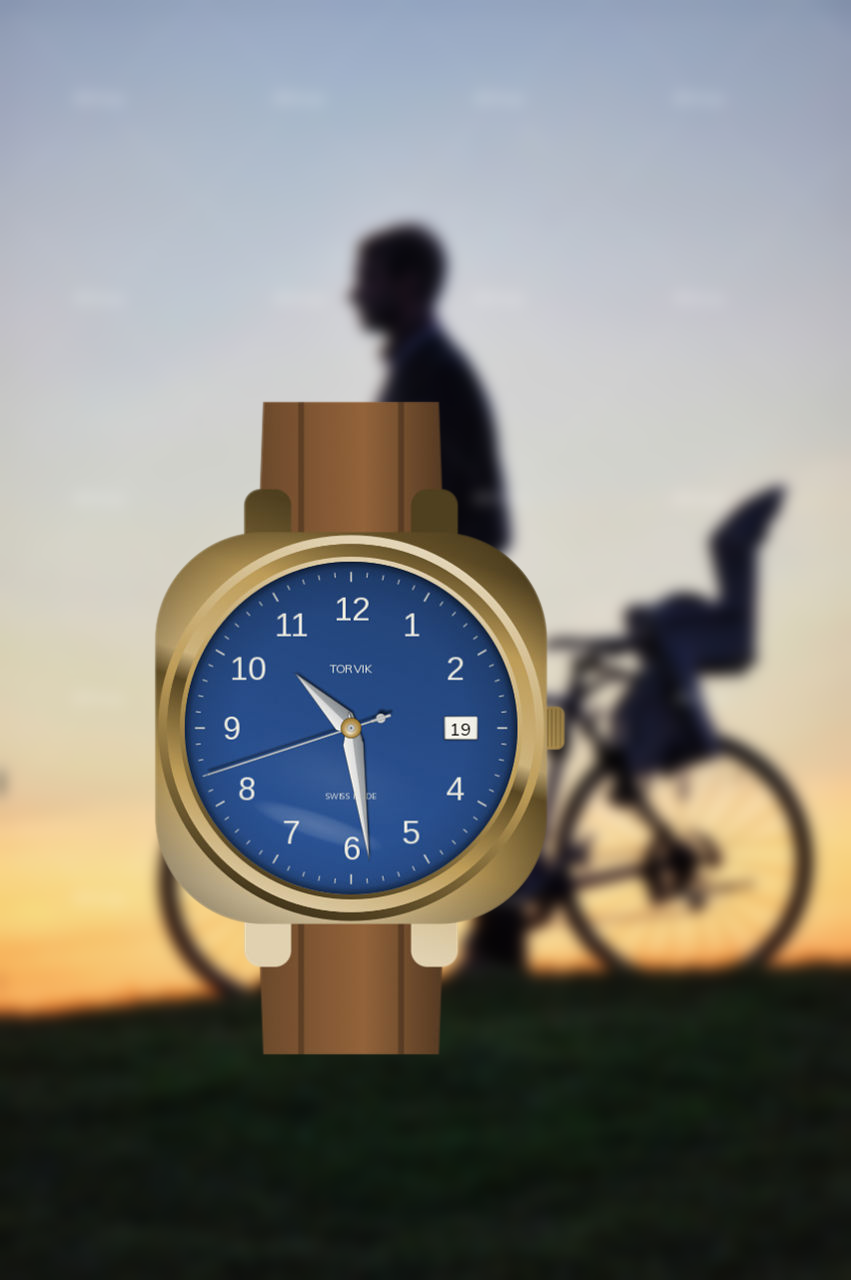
10:28:42
